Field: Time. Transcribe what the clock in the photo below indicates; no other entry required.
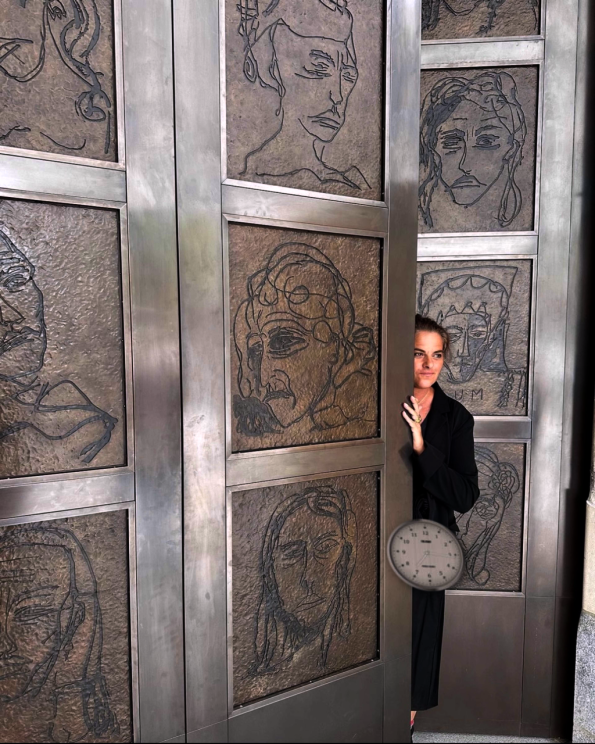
7:16
